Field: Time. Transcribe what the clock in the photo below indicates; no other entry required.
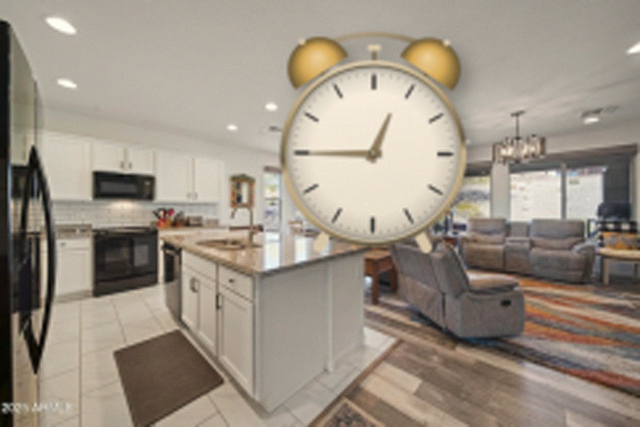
12:45
